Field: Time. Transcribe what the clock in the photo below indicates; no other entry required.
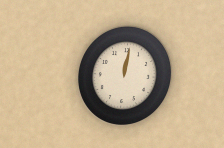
12:01
